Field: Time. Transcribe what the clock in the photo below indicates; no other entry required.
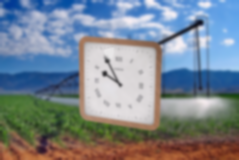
9:55
